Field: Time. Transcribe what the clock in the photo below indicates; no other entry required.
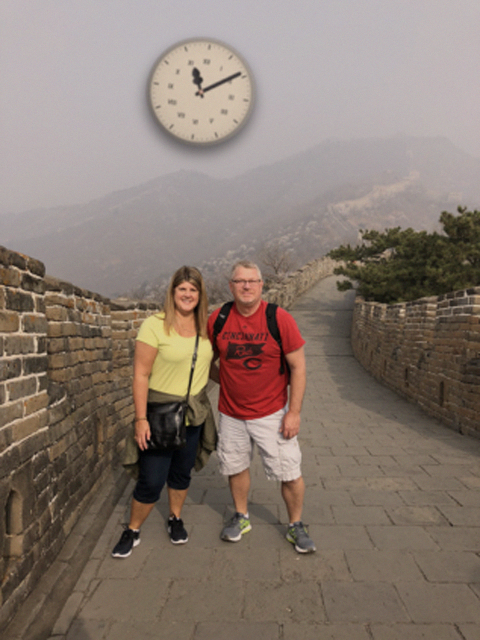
11:09
